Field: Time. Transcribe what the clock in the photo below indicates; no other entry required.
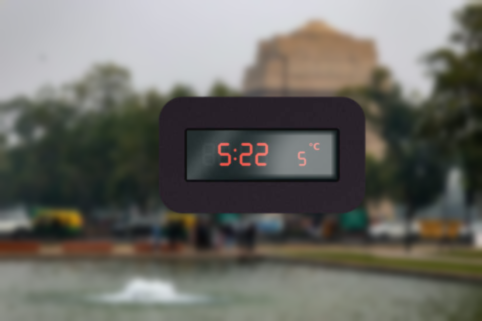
5:22
